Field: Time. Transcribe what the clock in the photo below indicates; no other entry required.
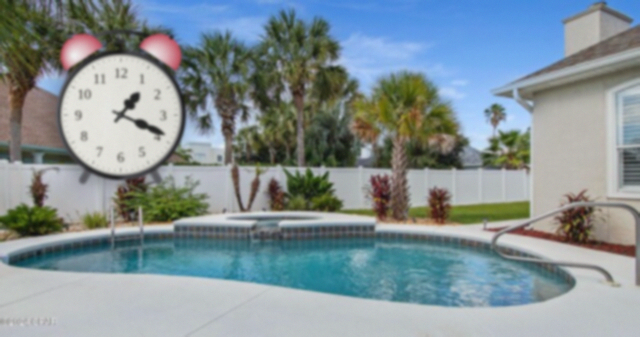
1:19
